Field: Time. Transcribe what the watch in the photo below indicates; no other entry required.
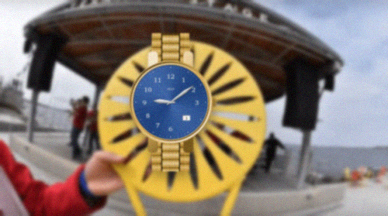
9:09
